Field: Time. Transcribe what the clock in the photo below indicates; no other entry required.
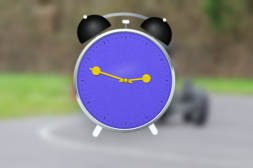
2:48
